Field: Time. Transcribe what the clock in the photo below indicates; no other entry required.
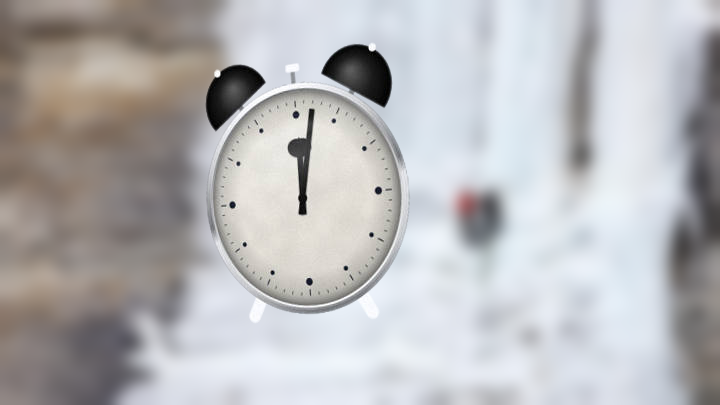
12:02
